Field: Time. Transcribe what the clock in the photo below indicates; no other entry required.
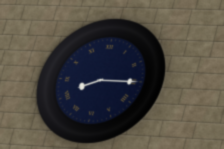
8:15
